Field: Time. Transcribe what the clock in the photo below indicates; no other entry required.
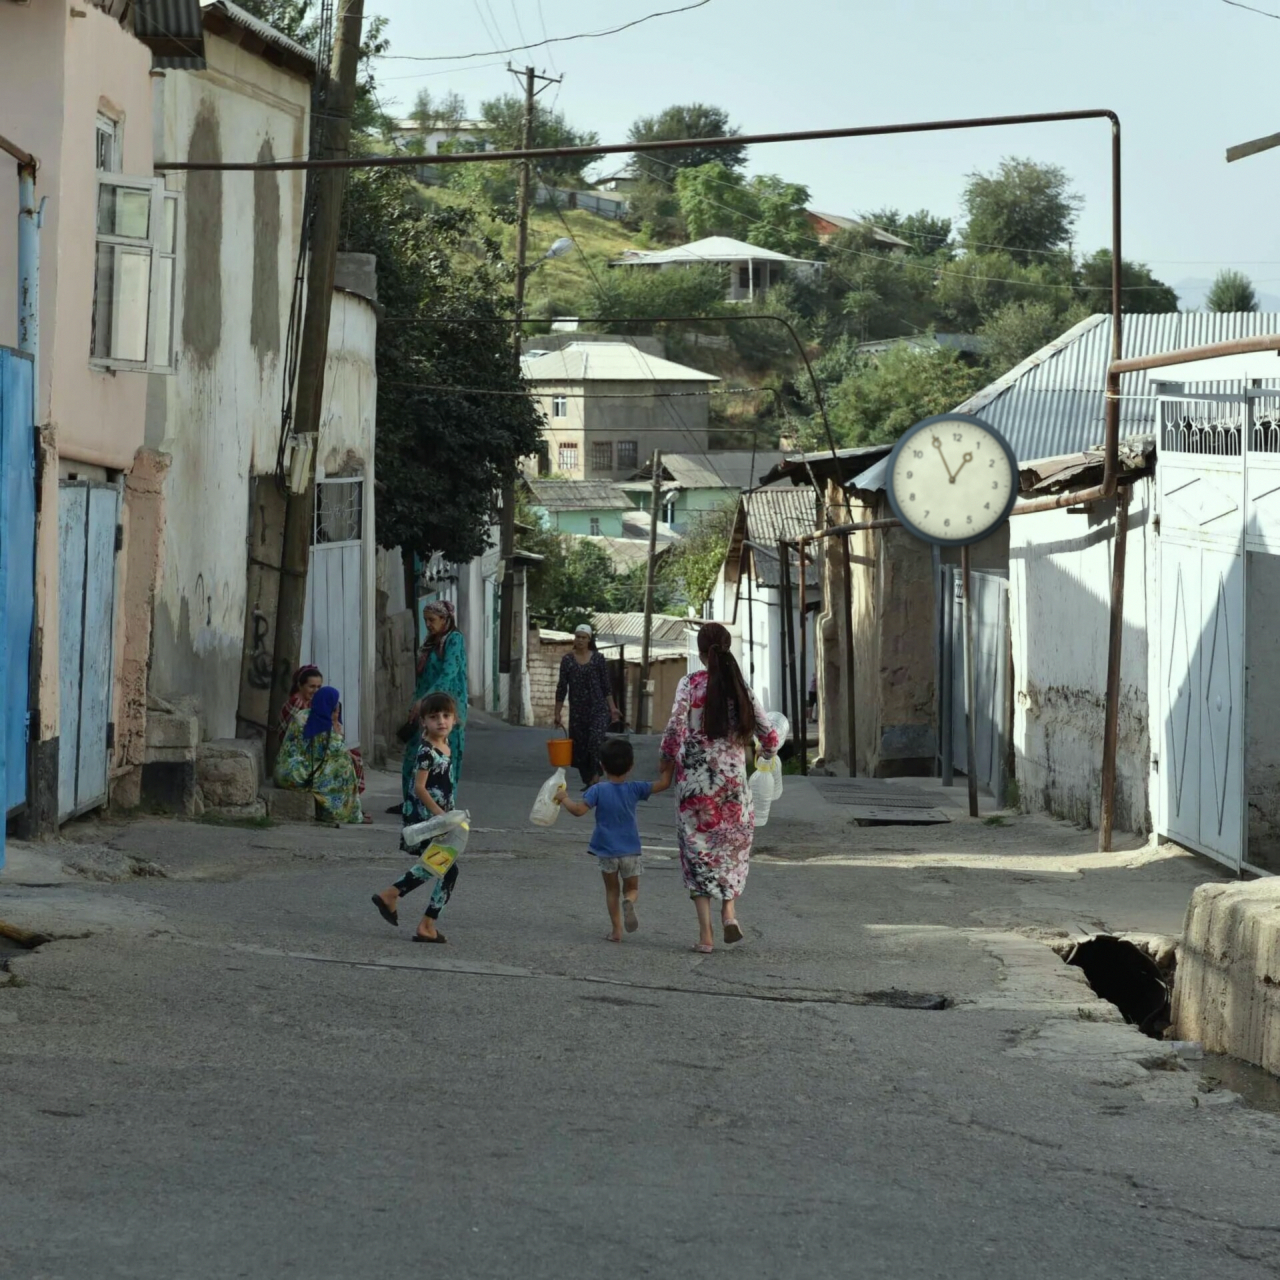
12:55
